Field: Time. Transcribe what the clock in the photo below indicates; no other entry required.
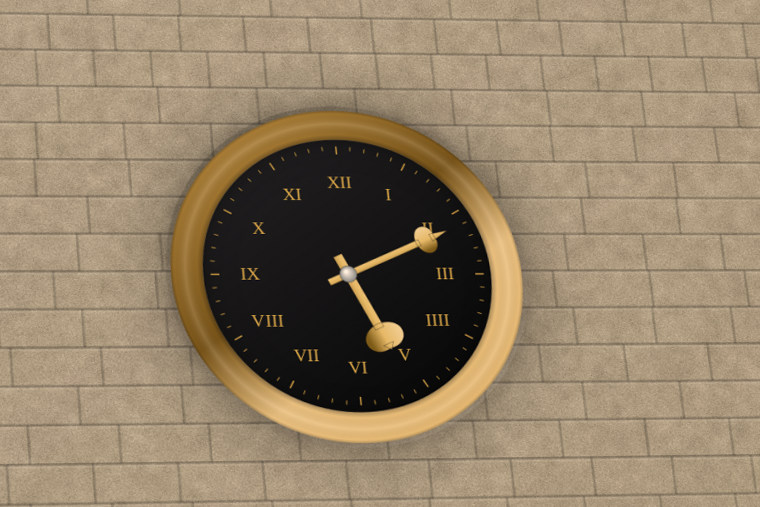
5:11
